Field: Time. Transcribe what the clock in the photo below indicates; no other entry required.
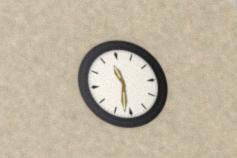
11:32
